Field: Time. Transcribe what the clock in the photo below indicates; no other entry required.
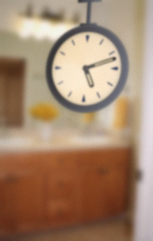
5:12
